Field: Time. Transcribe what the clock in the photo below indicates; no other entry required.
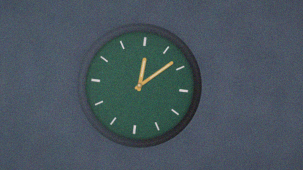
12:08
